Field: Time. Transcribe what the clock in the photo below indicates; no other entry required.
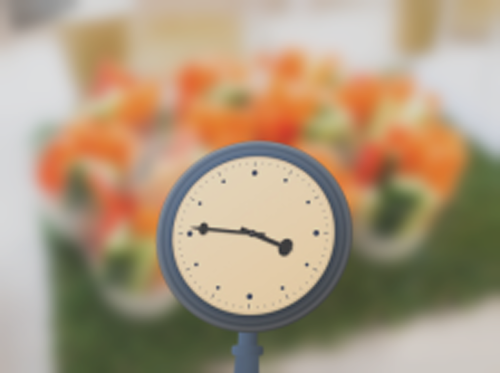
3:46
